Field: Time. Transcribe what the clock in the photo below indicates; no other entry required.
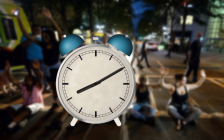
8:10
